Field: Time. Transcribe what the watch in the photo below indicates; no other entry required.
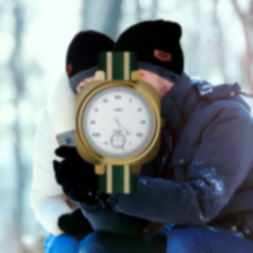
4:28
